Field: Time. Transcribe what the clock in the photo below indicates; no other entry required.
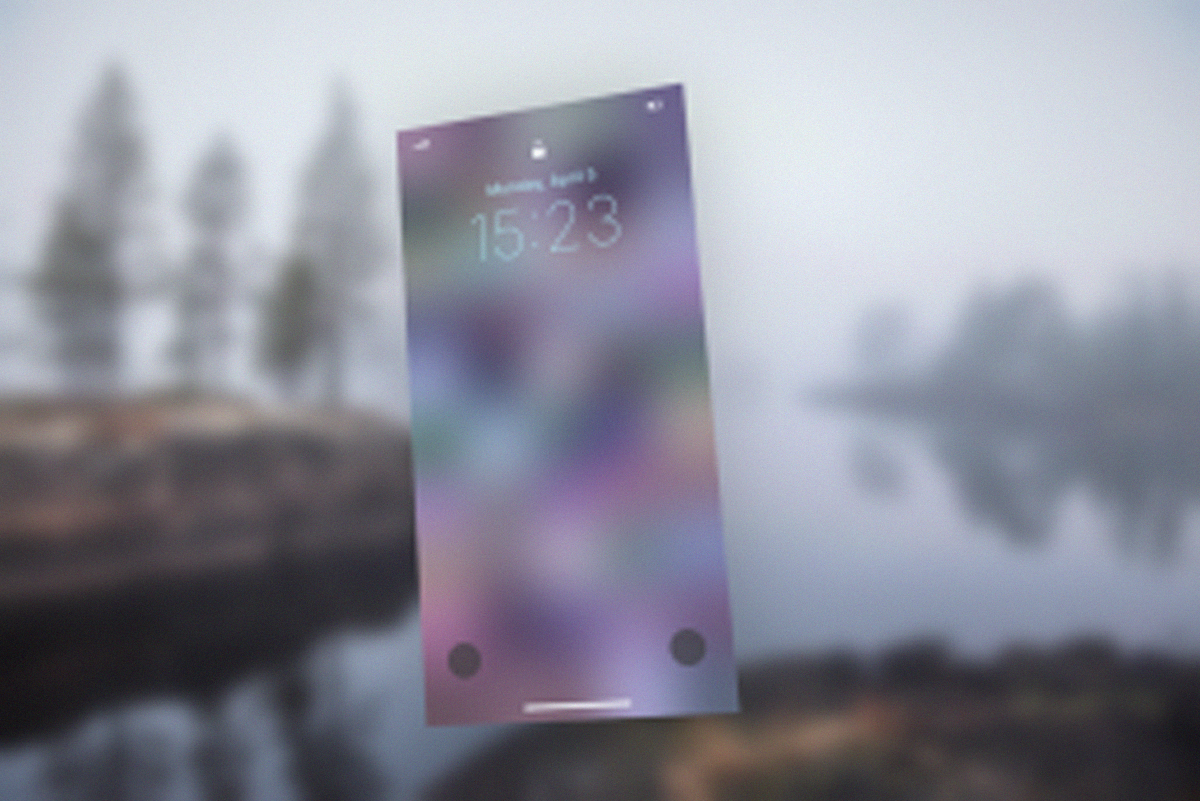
15:23
